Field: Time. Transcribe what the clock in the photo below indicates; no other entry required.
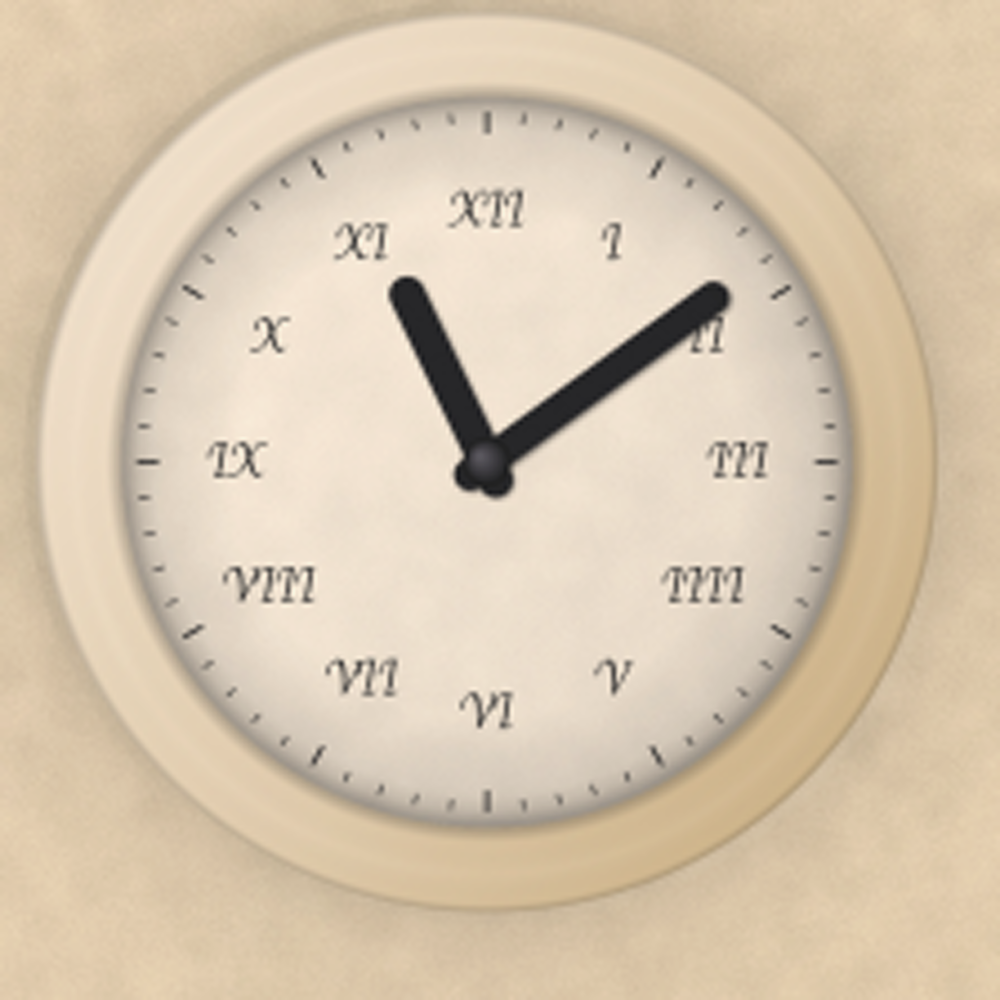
11:09
